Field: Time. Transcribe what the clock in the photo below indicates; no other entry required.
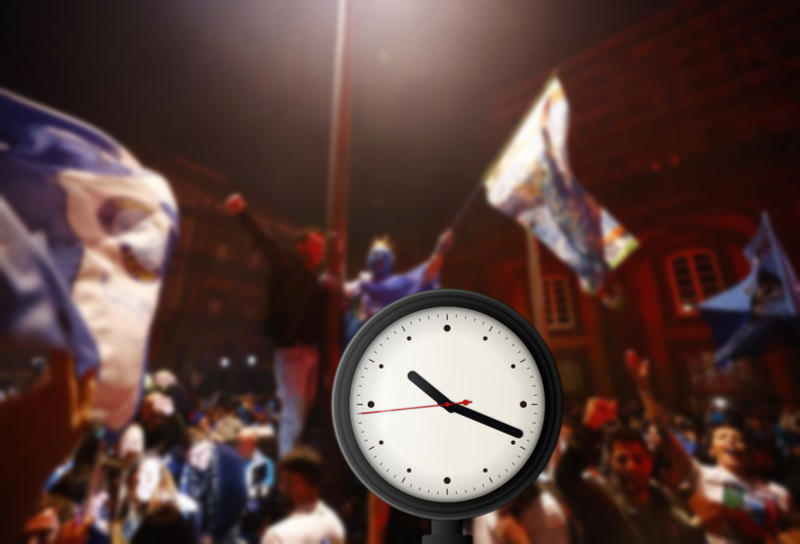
10:18:44
